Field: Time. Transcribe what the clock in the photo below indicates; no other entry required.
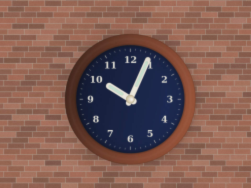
10:04
